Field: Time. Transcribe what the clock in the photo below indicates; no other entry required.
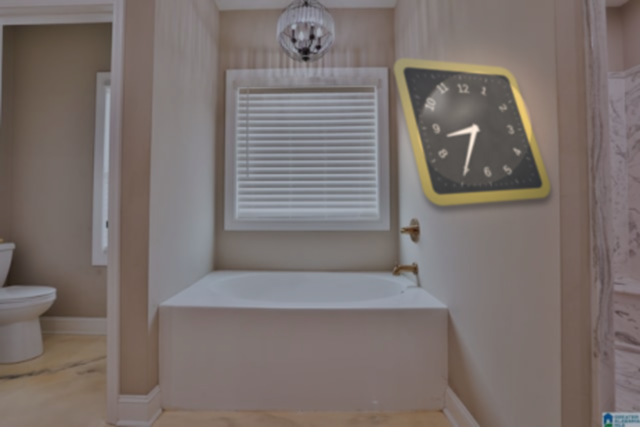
8:35
